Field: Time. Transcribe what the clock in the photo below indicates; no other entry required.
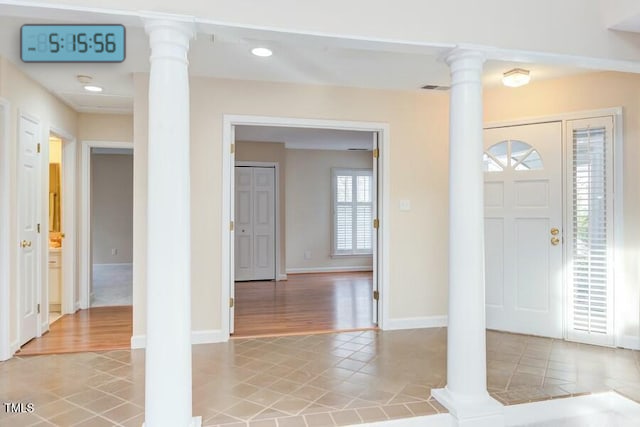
5:15:56
